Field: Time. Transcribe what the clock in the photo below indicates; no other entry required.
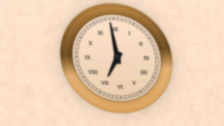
6:59
